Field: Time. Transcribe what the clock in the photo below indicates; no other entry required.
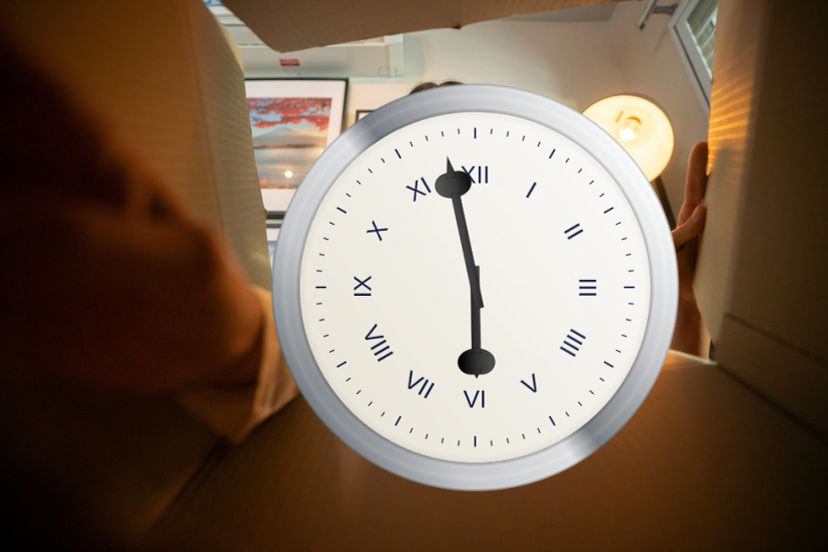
5:58
